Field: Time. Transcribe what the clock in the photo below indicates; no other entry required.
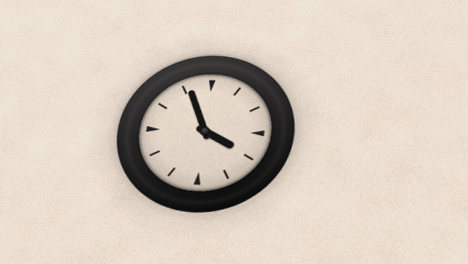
3:56
